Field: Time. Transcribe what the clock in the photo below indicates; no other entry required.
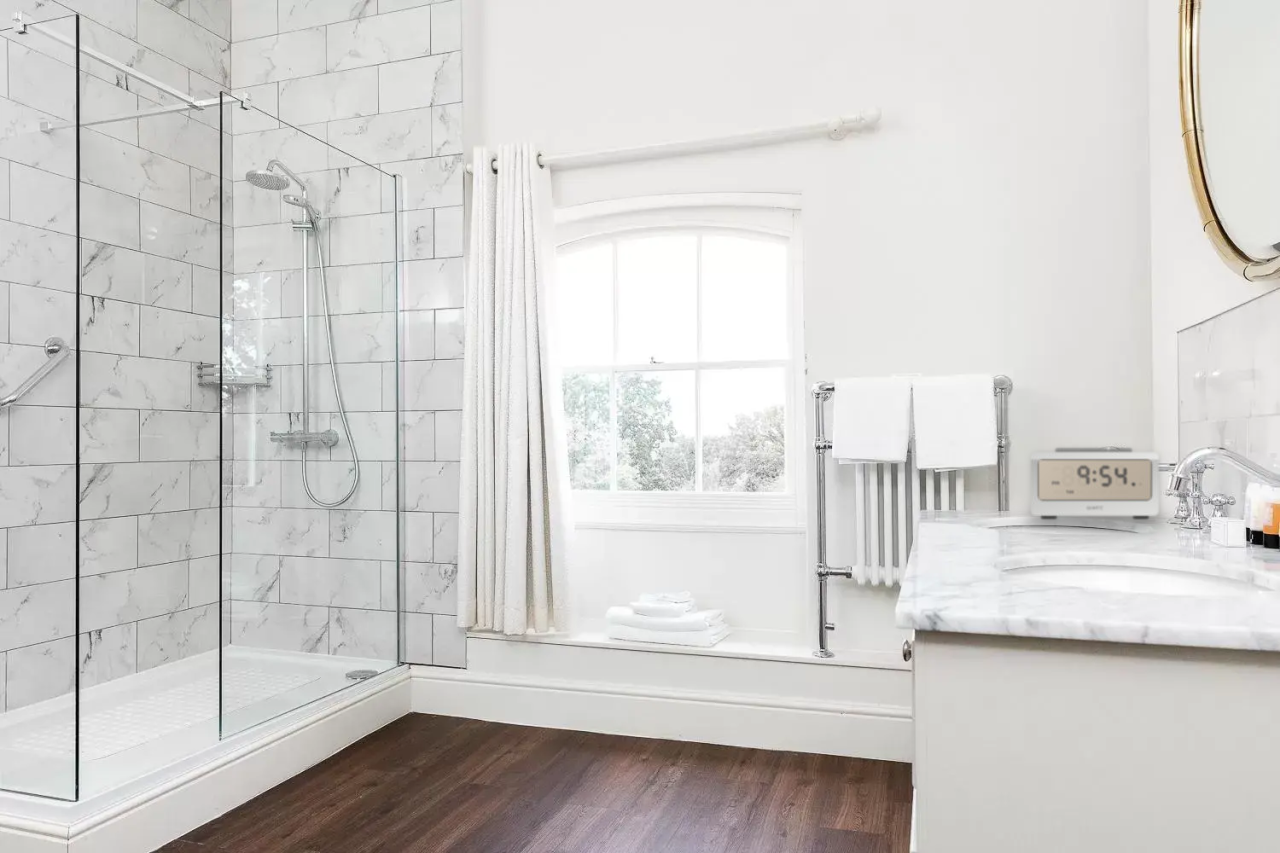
9:54
